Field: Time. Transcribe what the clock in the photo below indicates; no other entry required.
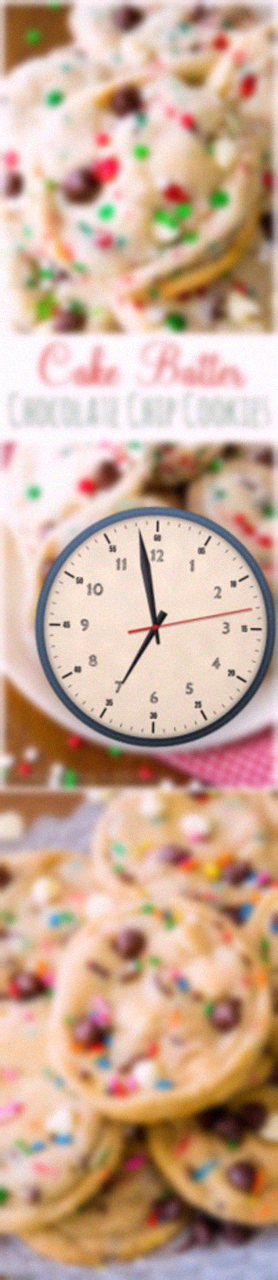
6:58:13
